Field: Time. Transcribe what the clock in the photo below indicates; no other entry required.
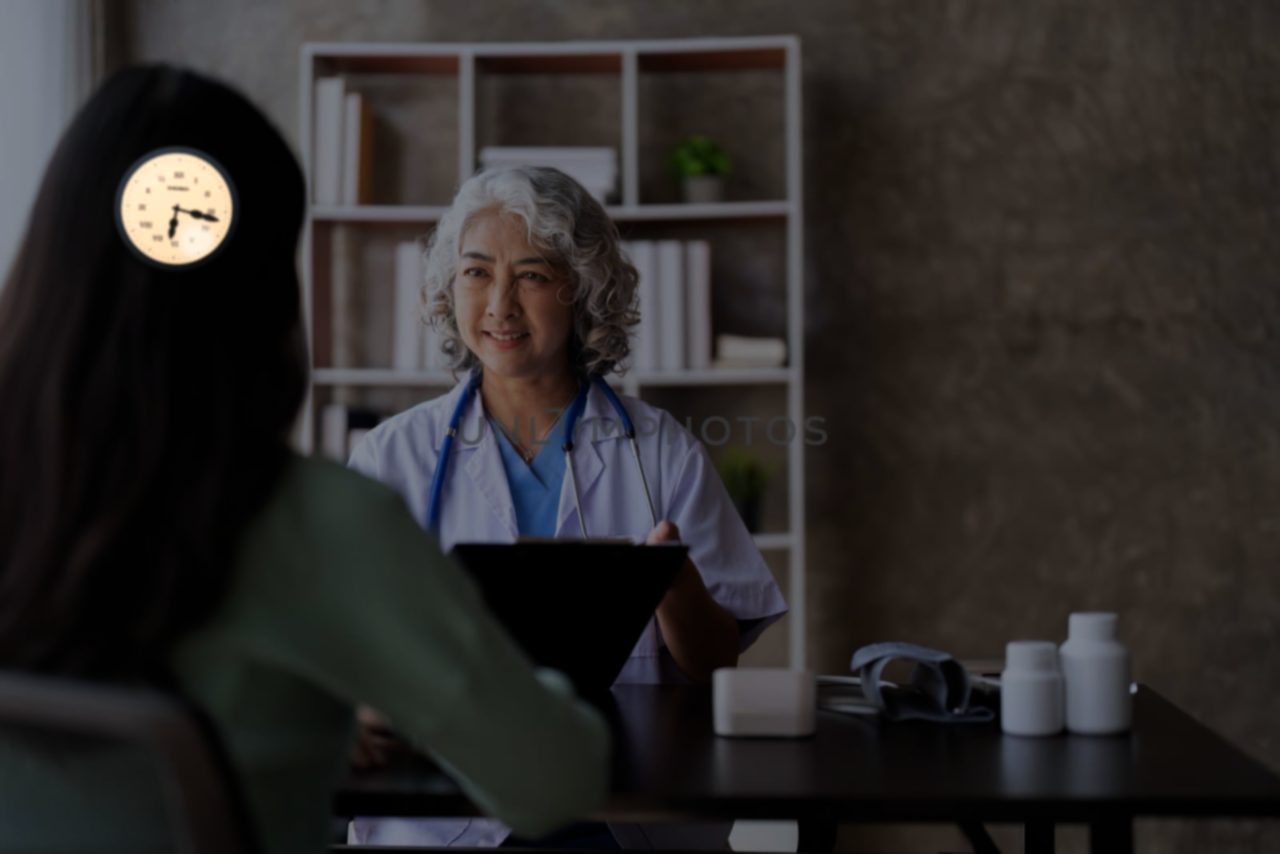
6:17
